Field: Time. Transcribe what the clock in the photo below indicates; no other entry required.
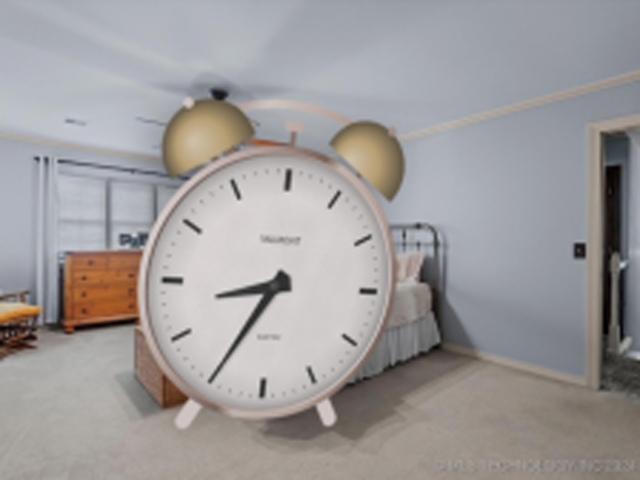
8:35
